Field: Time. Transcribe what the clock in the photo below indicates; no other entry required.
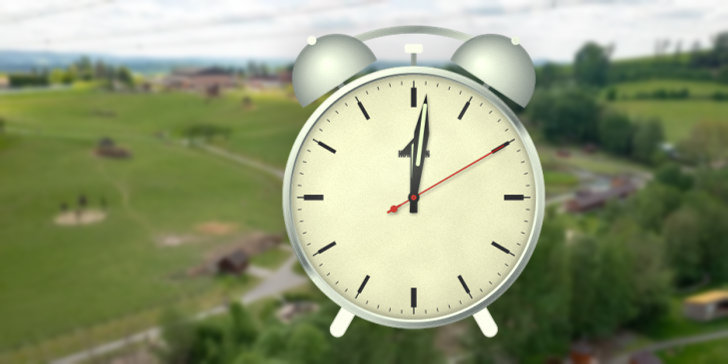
12:01:10
